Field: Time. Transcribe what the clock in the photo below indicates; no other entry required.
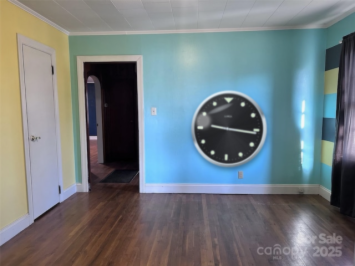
9:16
